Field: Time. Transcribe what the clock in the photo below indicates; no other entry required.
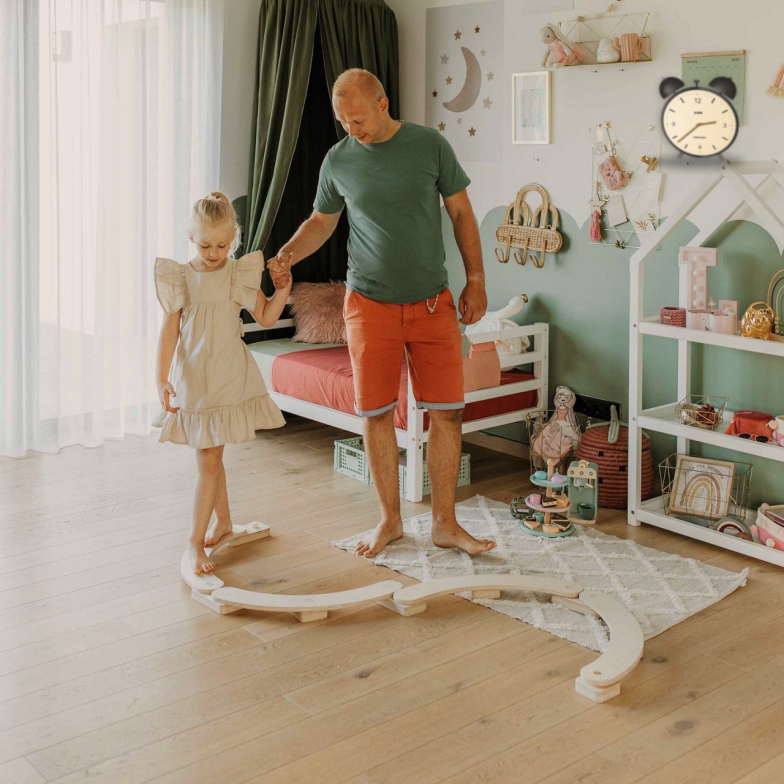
2:38
